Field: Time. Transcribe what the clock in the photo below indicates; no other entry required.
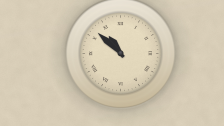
10:52
